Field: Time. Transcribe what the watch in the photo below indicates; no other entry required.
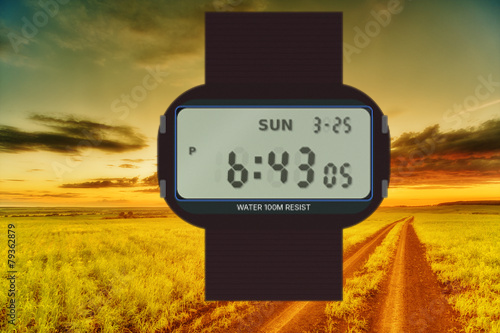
6:43:05
